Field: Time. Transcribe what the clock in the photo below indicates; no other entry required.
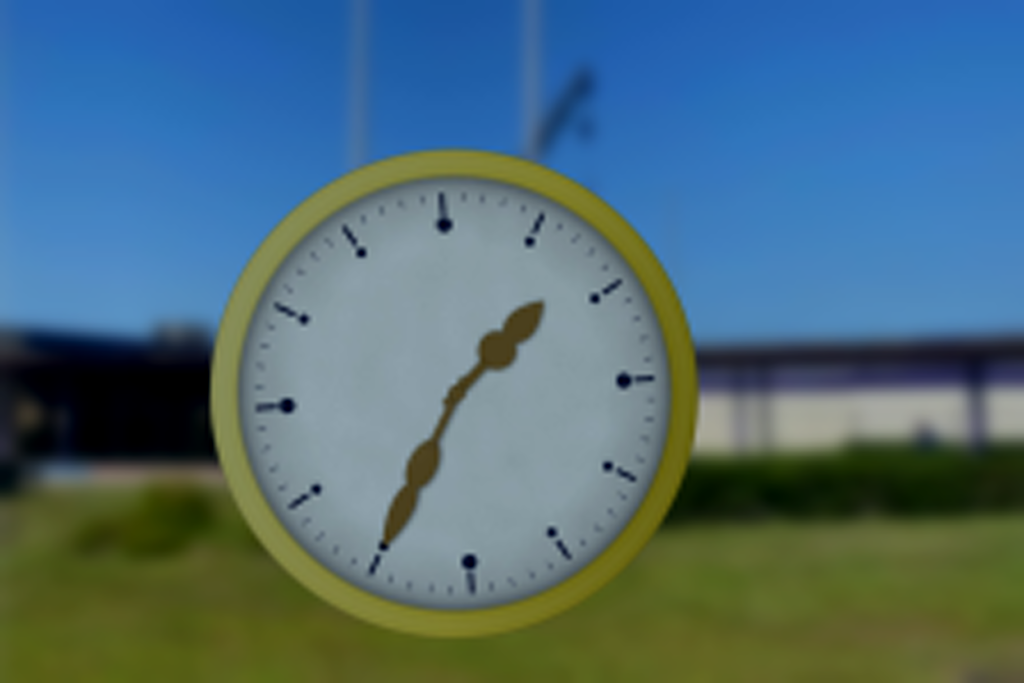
1:35
